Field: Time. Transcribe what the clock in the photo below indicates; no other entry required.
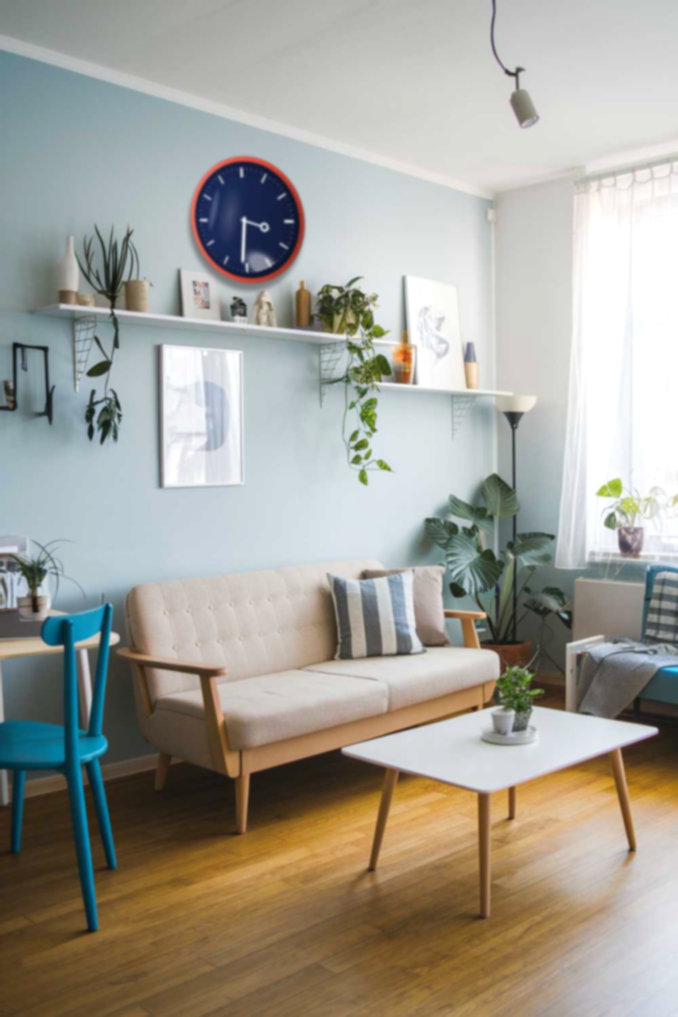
3:31
